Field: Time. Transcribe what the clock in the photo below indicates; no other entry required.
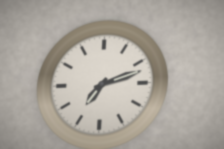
7:12
